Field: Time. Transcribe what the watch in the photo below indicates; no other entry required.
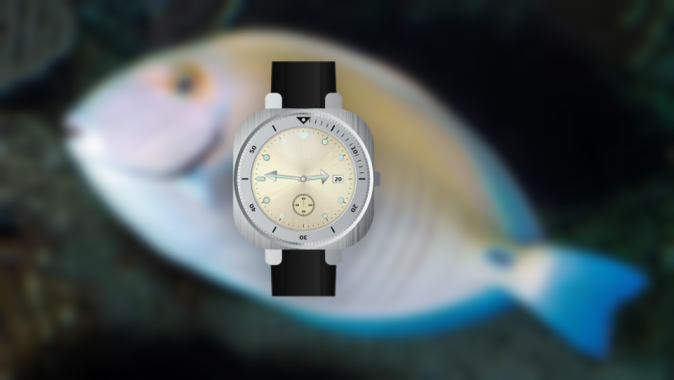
2:46
